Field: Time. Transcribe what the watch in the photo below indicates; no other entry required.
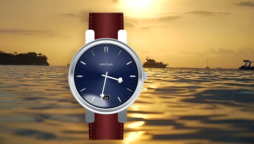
3:32
